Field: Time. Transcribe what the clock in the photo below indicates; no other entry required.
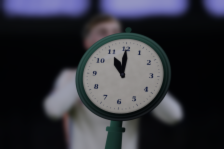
11:00
